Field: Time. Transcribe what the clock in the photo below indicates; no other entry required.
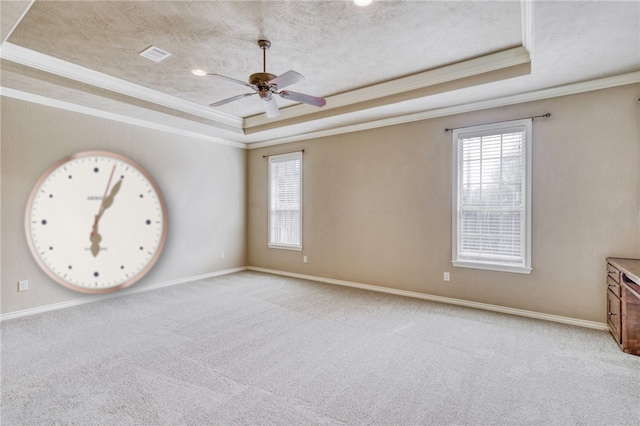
6:05:03
